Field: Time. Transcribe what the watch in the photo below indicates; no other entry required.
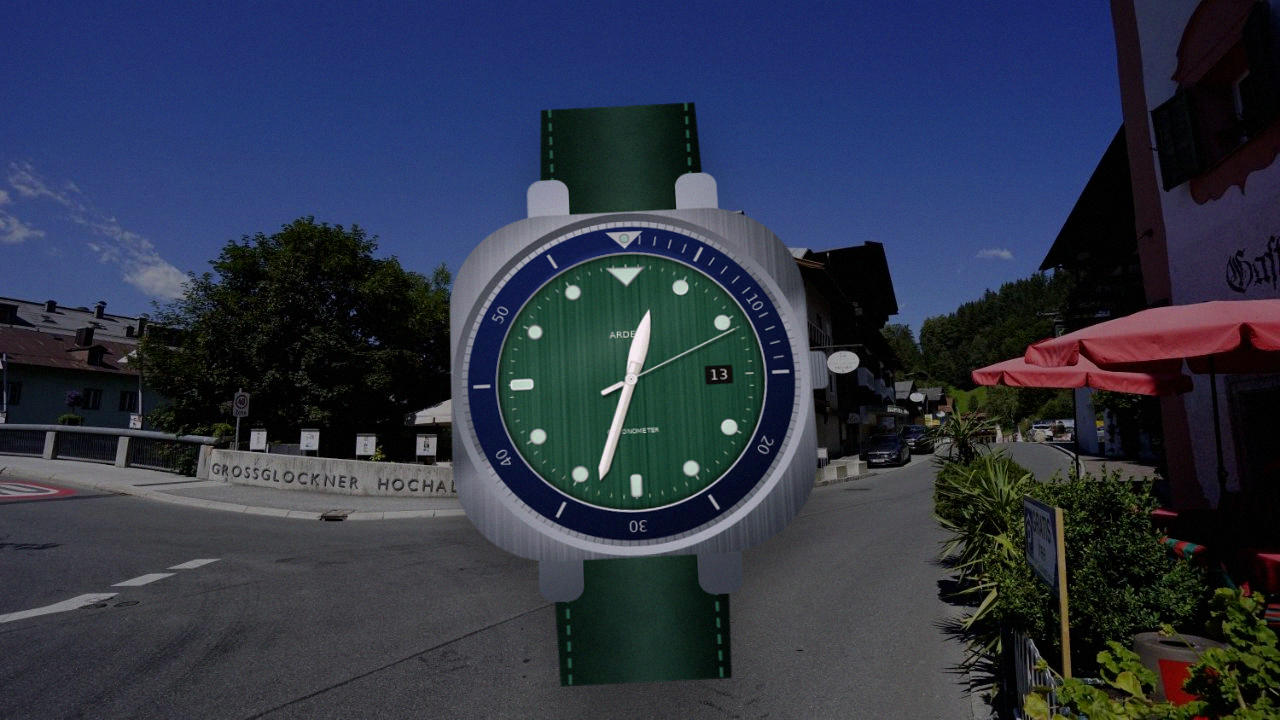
12:33:11
